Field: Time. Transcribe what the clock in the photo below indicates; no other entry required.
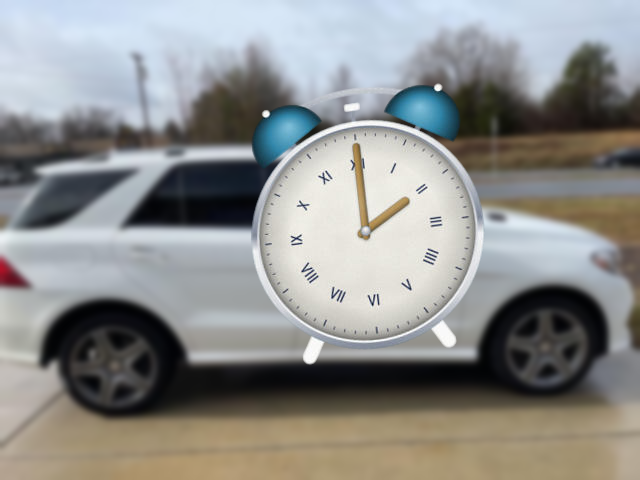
2:00
